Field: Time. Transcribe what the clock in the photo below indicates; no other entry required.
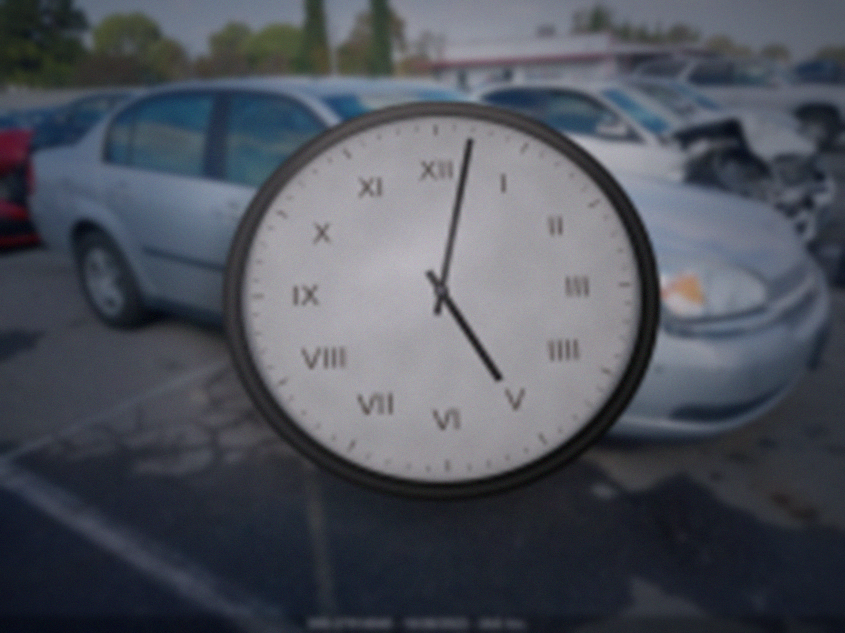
5:02
